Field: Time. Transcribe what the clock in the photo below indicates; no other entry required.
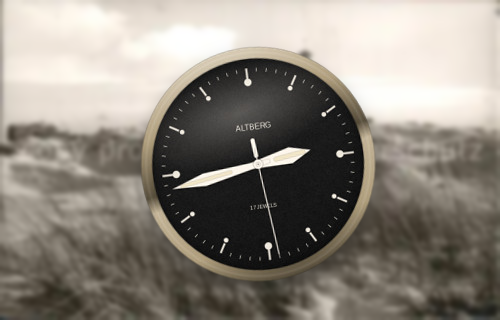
2:43:29
